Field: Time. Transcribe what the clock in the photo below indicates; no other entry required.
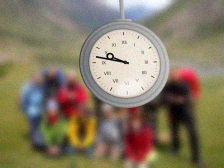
9:47
